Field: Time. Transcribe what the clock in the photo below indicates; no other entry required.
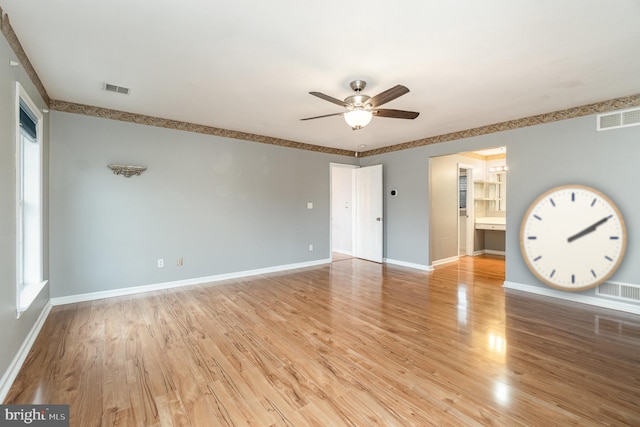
2:10
